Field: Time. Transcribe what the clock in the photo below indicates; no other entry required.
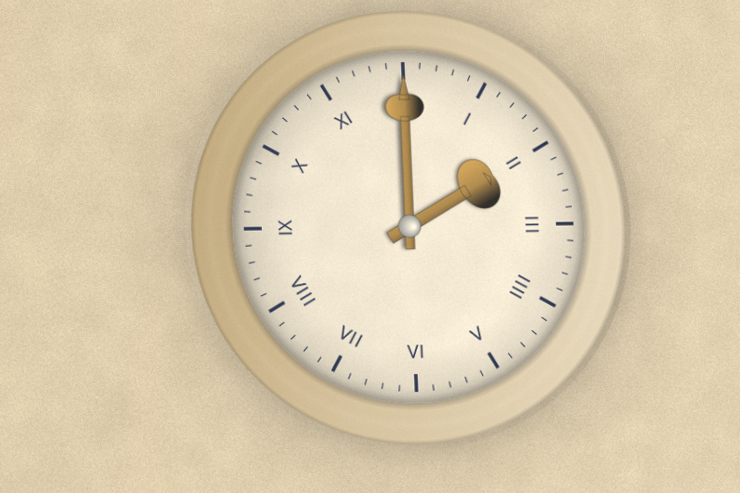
2:00
